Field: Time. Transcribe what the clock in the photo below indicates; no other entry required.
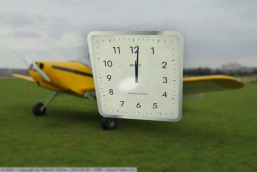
12:01
